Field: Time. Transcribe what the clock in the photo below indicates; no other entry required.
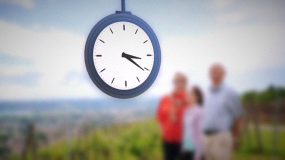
3:21
